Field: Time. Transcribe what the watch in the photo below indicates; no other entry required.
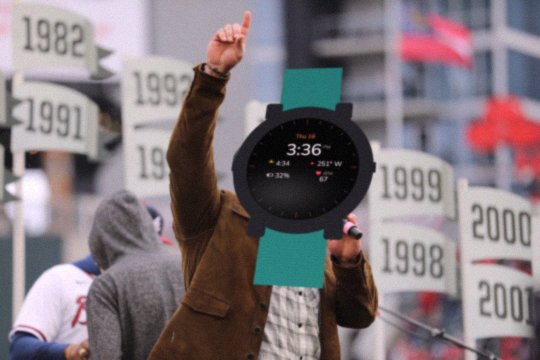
3:36
